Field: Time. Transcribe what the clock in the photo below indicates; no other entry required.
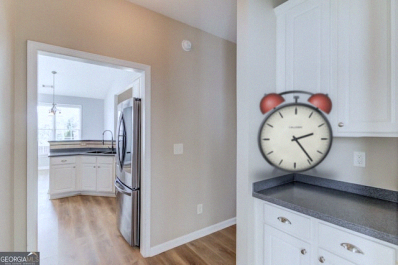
2:24
